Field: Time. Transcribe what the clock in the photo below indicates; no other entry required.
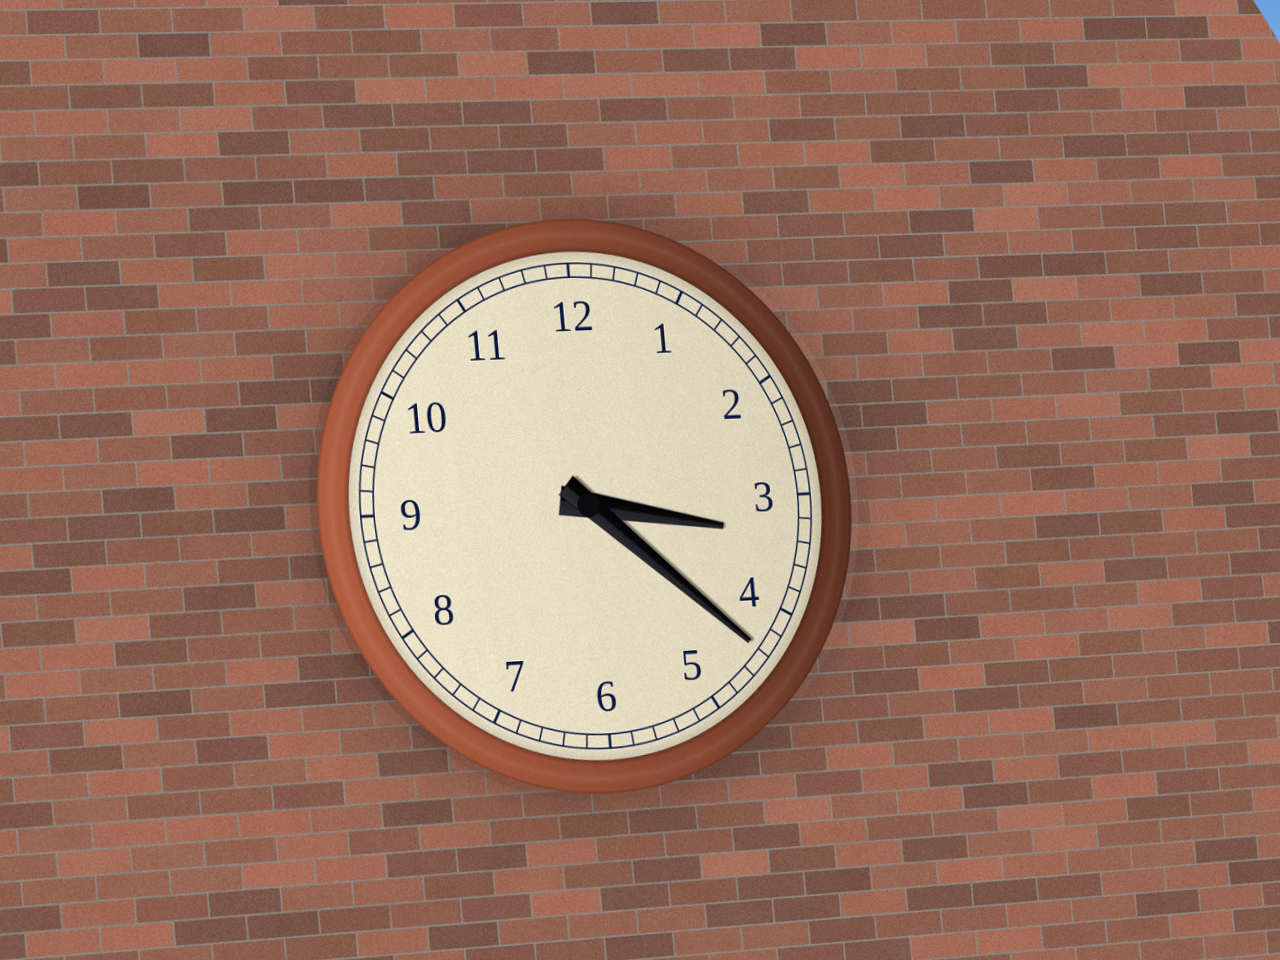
3:22
